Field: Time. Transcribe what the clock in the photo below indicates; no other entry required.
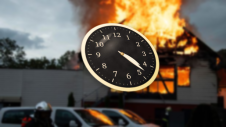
4:23
